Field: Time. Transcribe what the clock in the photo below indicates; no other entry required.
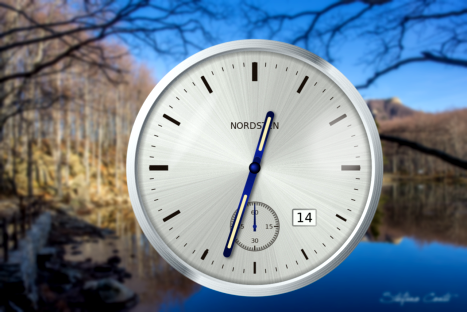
12:33
